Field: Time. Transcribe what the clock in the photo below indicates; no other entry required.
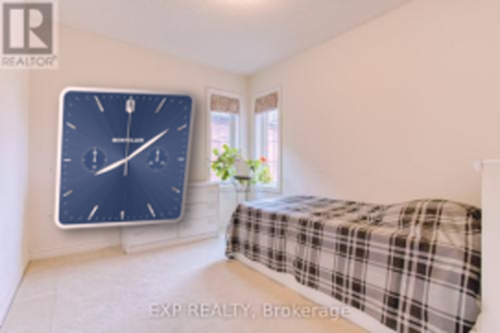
8:09
